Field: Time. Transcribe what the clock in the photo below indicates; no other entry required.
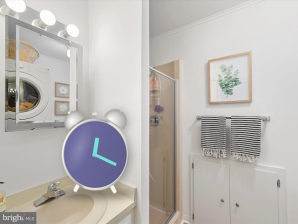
12:19
